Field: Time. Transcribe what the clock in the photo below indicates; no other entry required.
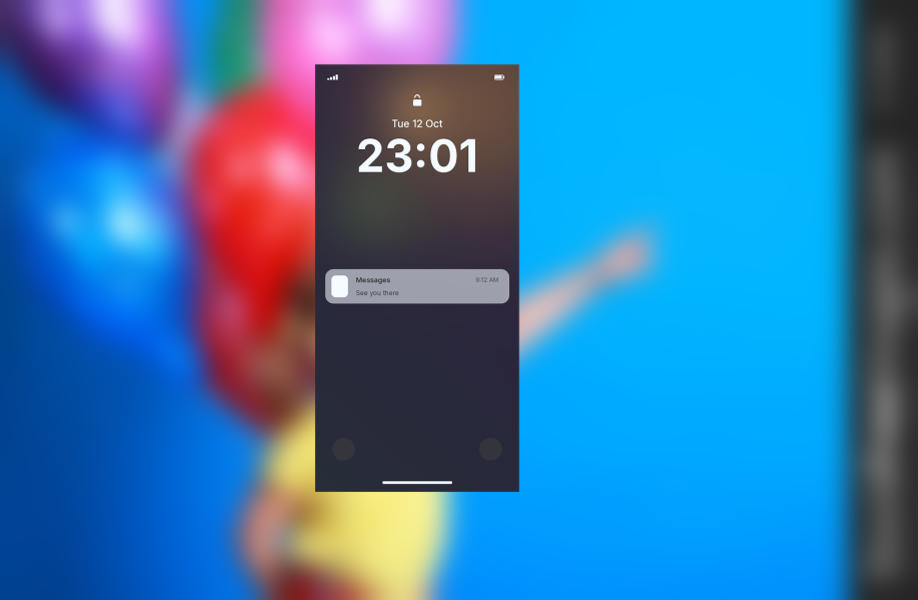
23:01
